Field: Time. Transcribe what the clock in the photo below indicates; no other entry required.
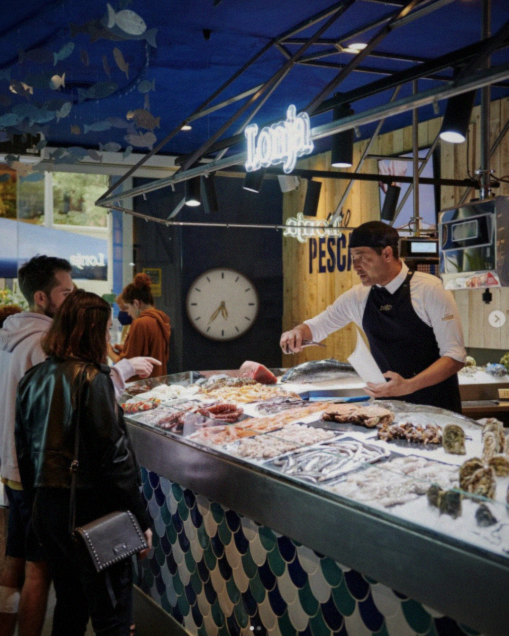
5:36
